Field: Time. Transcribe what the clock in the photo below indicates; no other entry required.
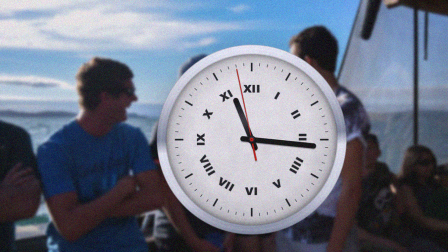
11:15:58
